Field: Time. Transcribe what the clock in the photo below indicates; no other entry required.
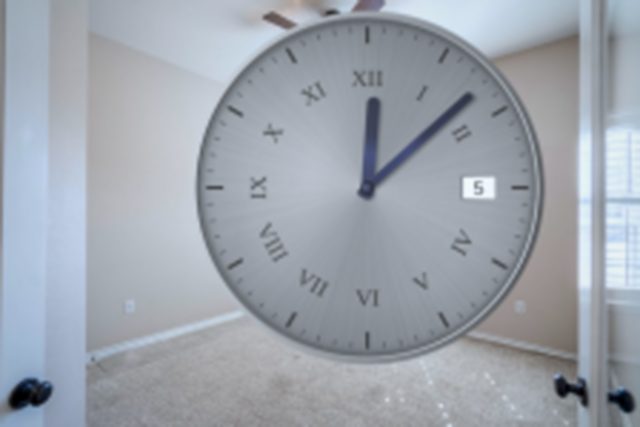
12:08
